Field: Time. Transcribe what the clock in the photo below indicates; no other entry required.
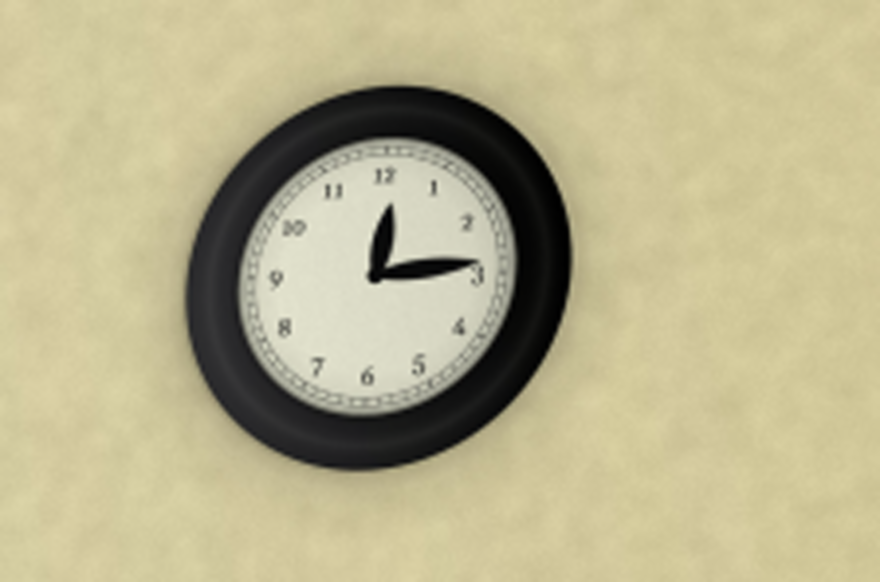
12:14
